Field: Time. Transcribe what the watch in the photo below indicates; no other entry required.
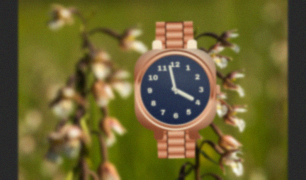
3:58
